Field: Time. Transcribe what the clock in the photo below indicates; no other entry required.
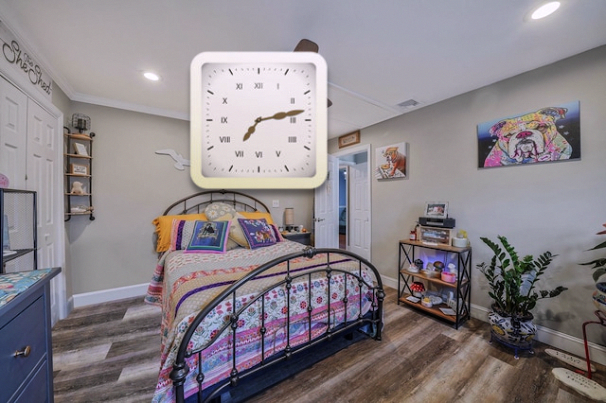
7:13
